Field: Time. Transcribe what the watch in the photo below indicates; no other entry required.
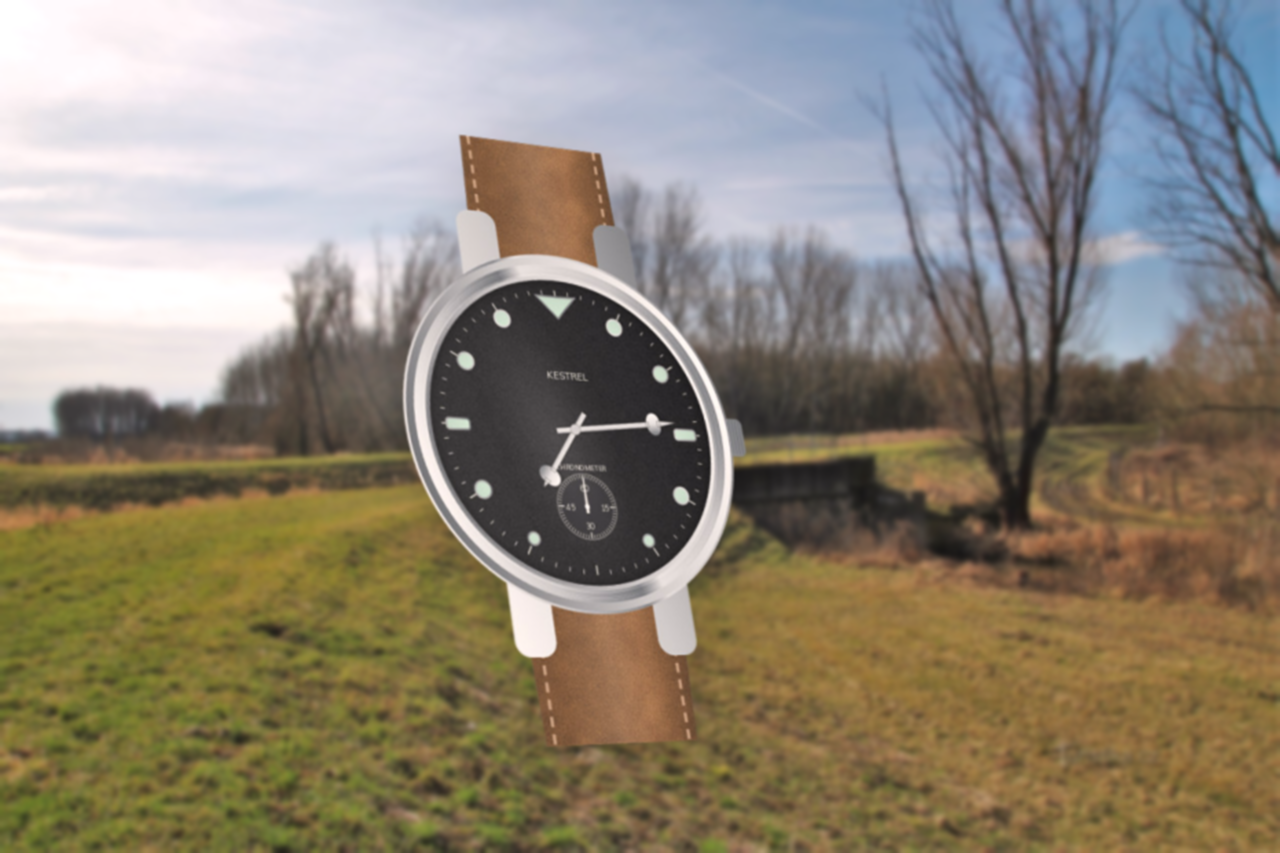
7:14
